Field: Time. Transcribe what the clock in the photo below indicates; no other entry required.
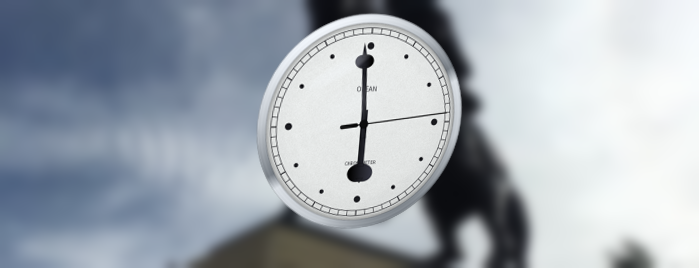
5:59:14
